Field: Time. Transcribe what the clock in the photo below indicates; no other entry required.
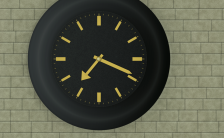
7:19
